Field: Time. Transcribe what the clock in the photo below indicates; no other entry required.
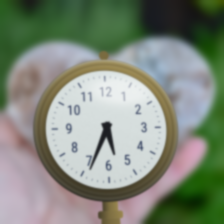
5:34
